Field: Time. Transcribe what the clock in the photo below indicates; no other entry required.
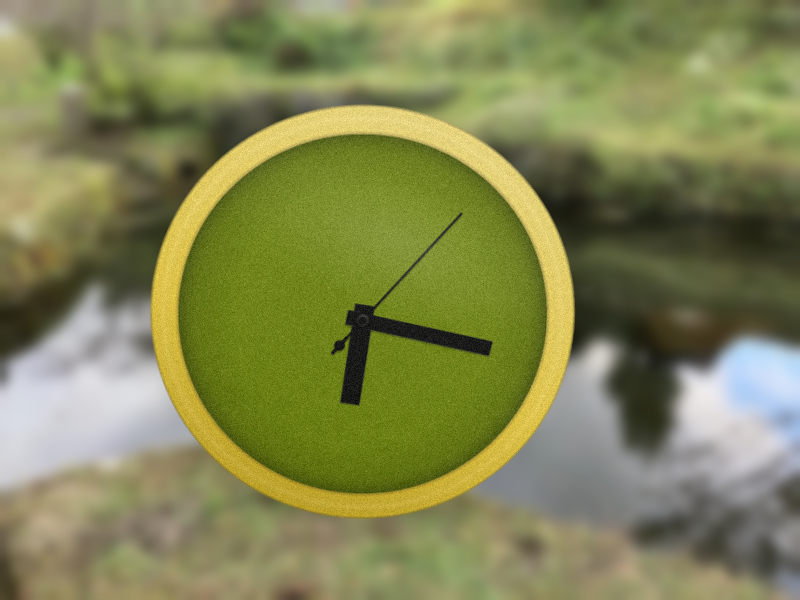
6:17:07
